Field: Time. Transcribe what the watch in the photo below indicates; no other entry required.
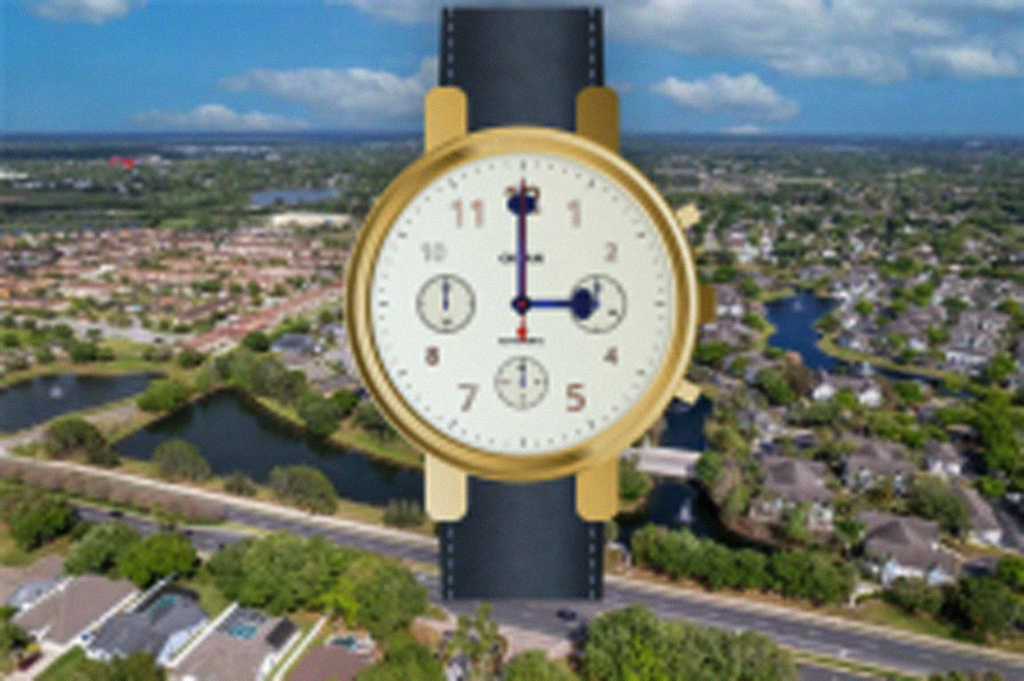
3:00
